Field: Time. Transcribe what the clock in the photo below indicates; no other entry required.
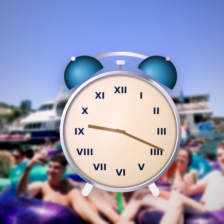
9:19
